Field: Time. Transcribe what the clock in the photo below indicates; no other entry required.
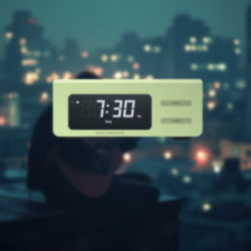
7:30
